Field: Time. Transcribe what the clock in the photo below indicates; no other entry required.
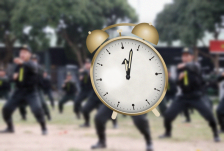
12:03
